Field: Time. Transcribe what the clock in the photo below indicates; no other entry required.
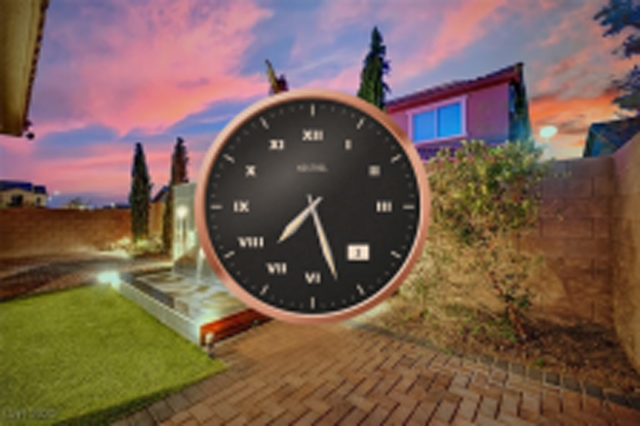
7:27
